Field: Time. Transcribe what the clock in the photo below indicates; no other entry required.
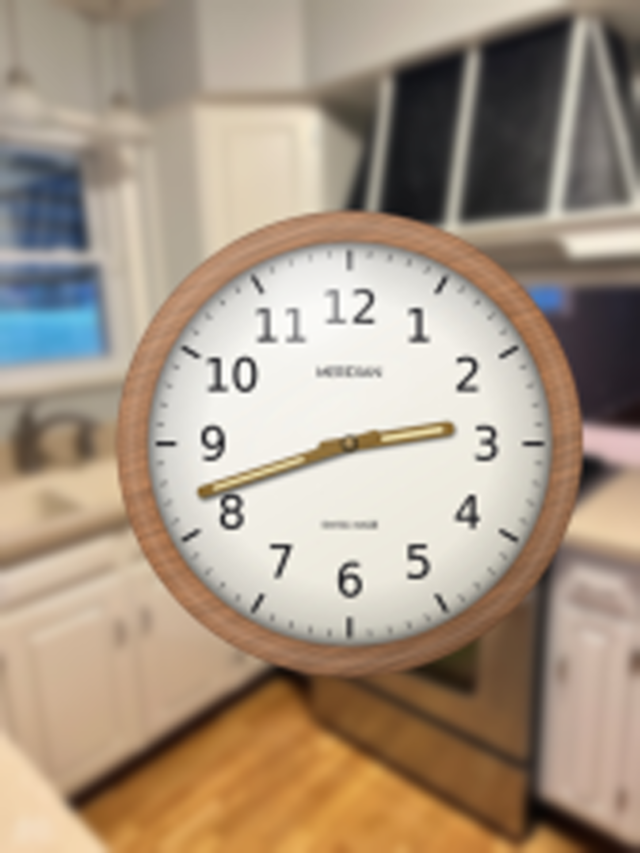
2:42
